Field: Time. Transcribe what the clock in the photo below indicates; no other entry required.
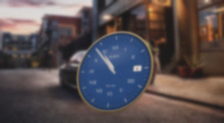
10:53
